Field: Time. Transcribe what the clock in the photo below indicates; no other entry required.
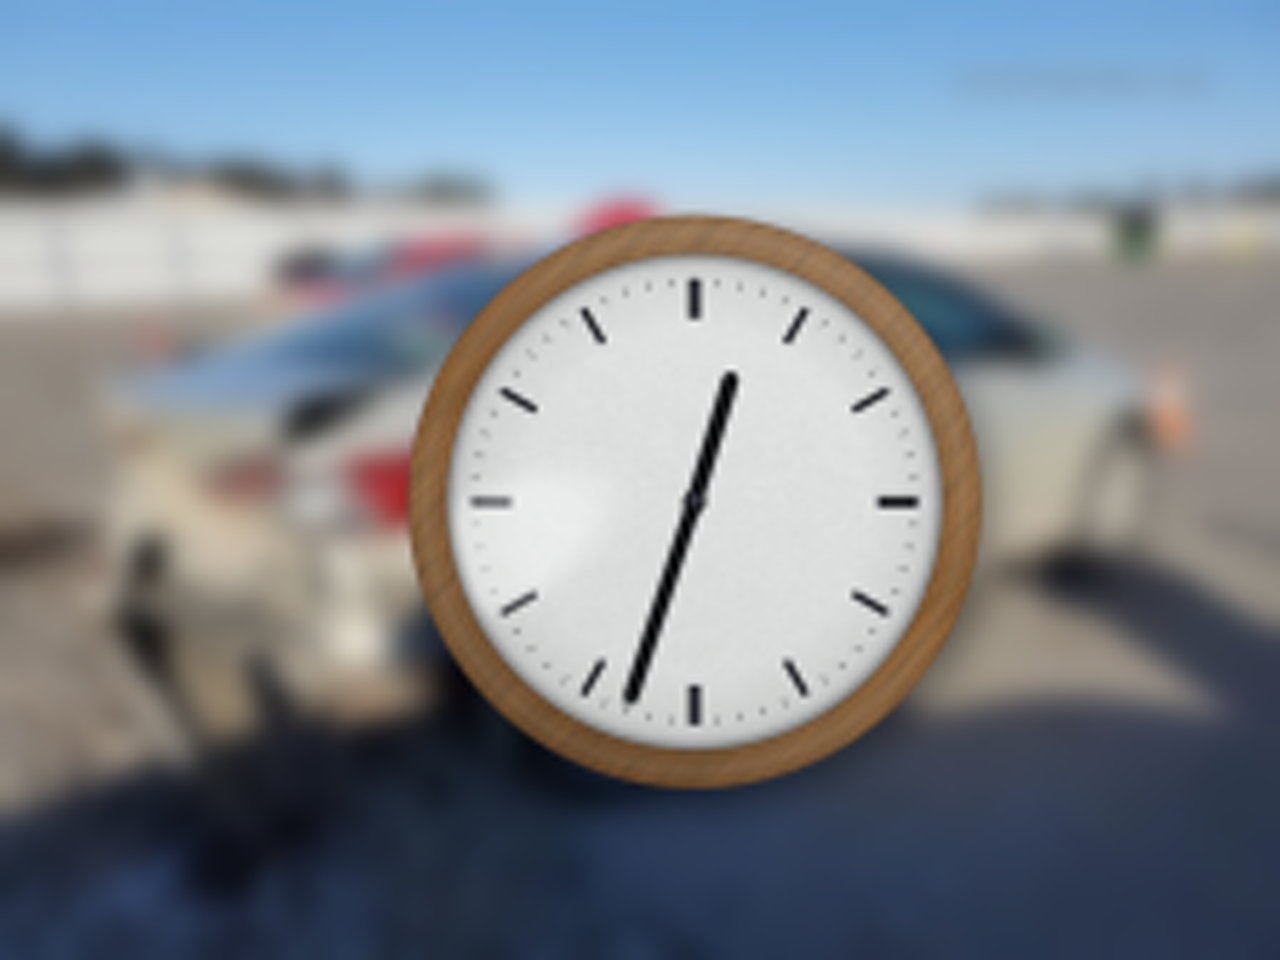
12:33
